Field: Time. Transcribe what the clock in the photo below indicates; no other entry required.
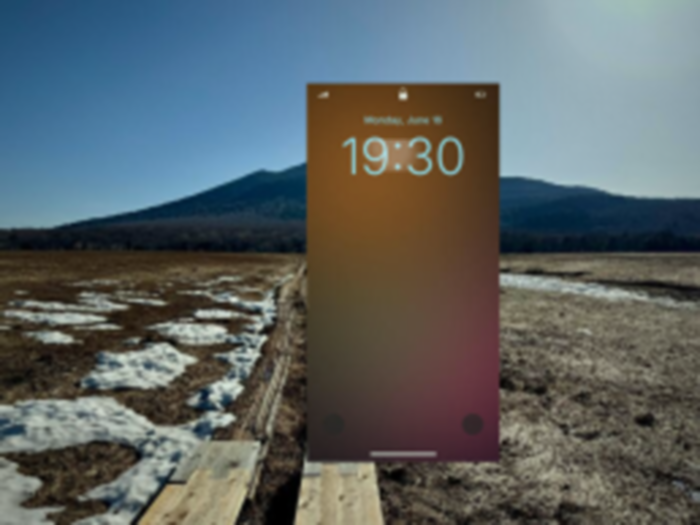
19:30
